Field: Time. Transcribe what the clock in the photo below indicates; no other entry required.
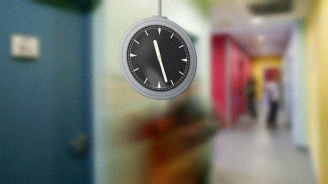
11:27
